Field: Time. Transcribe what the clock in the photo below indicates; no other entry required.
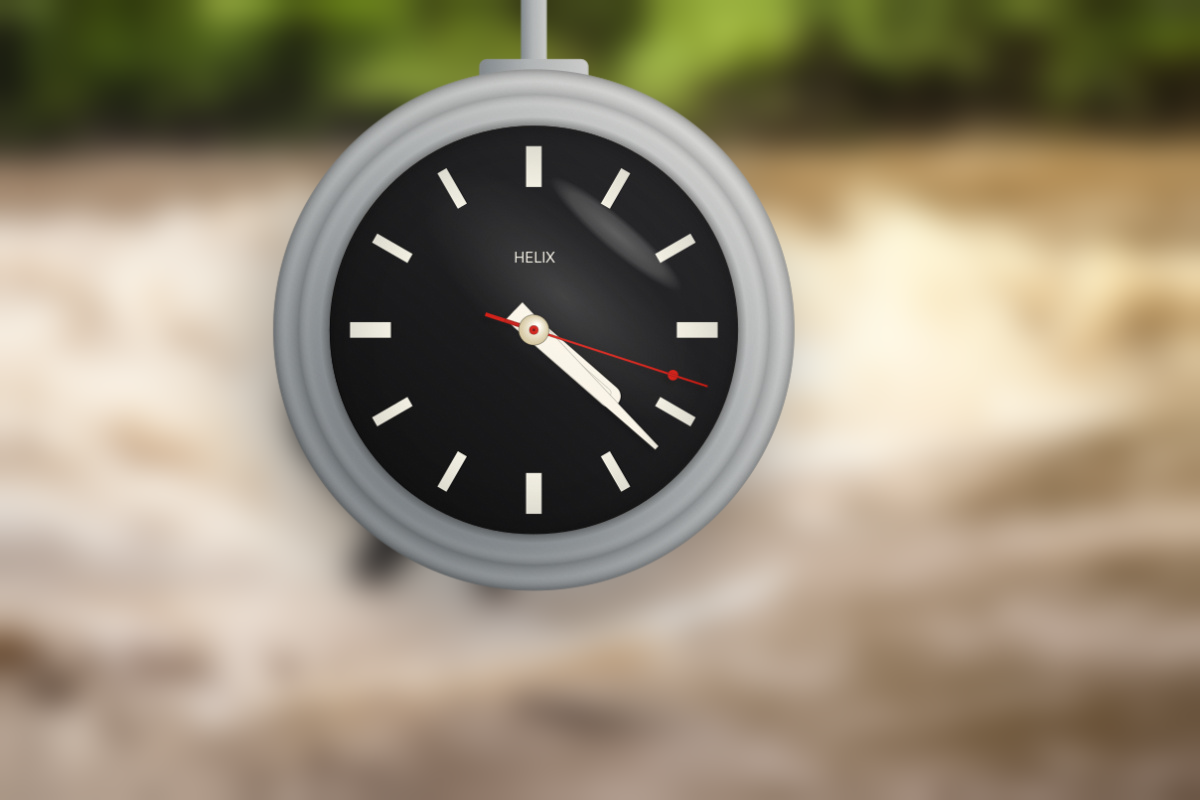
4:22:18
